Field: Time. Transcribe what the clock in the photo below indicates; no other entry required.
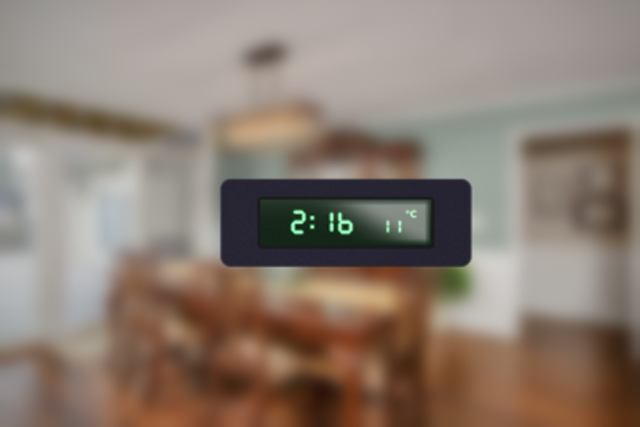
2:16
